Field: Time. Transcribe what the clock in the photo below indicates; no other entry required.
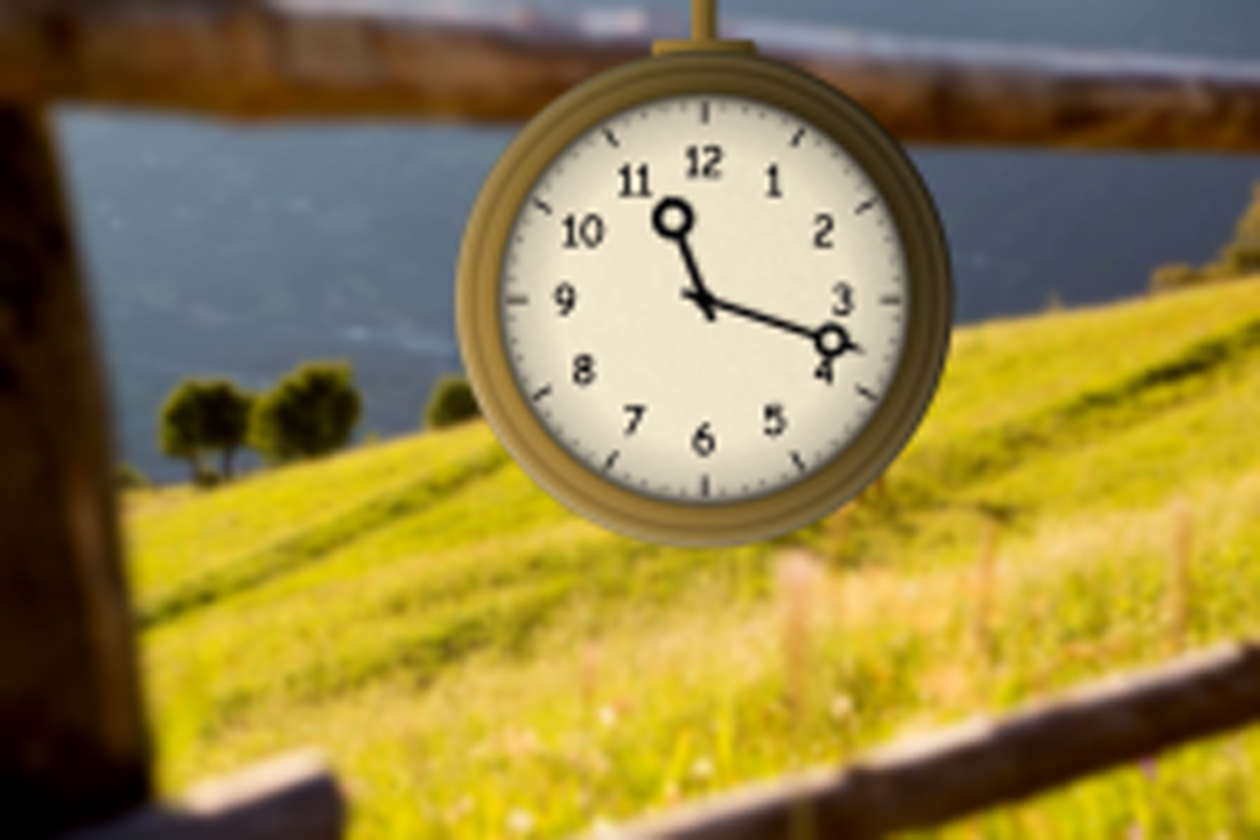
11:18
